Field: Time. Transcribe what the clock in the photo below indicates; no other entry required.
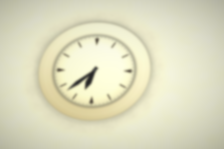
6:38
